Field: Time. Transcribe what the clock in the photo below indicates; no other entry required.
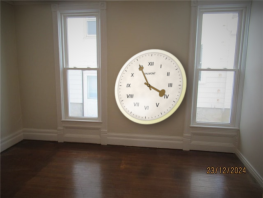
3:55
